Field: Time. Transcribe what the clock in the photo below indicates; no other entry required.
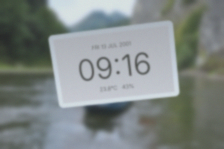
9:16
